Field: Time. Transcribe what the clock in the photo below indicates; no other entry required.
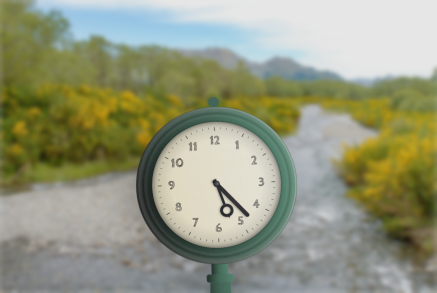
5:23
